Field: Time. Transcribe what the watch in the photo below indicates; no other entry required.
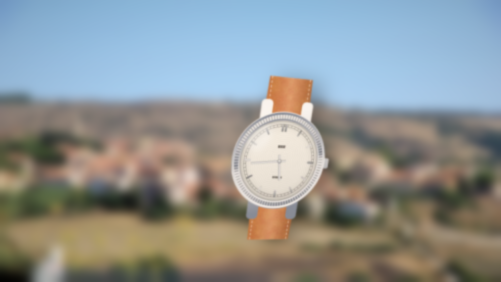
5:44
